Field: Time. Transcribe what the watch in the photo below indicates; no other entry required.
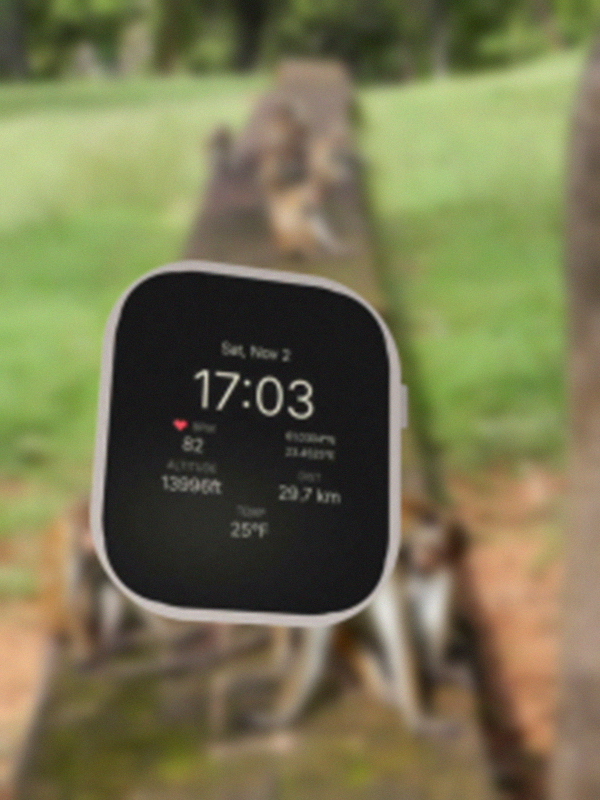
17:03
